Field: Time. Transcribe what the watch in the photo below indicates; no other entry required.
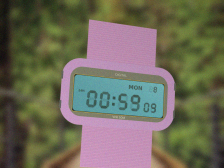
0:59:09
